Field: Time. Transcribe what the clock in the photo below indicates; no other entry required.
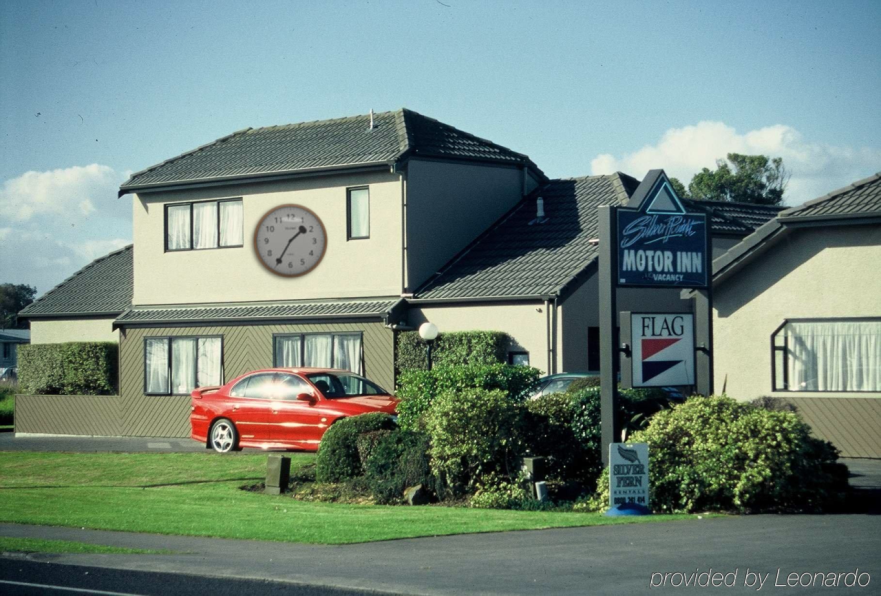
1:35
